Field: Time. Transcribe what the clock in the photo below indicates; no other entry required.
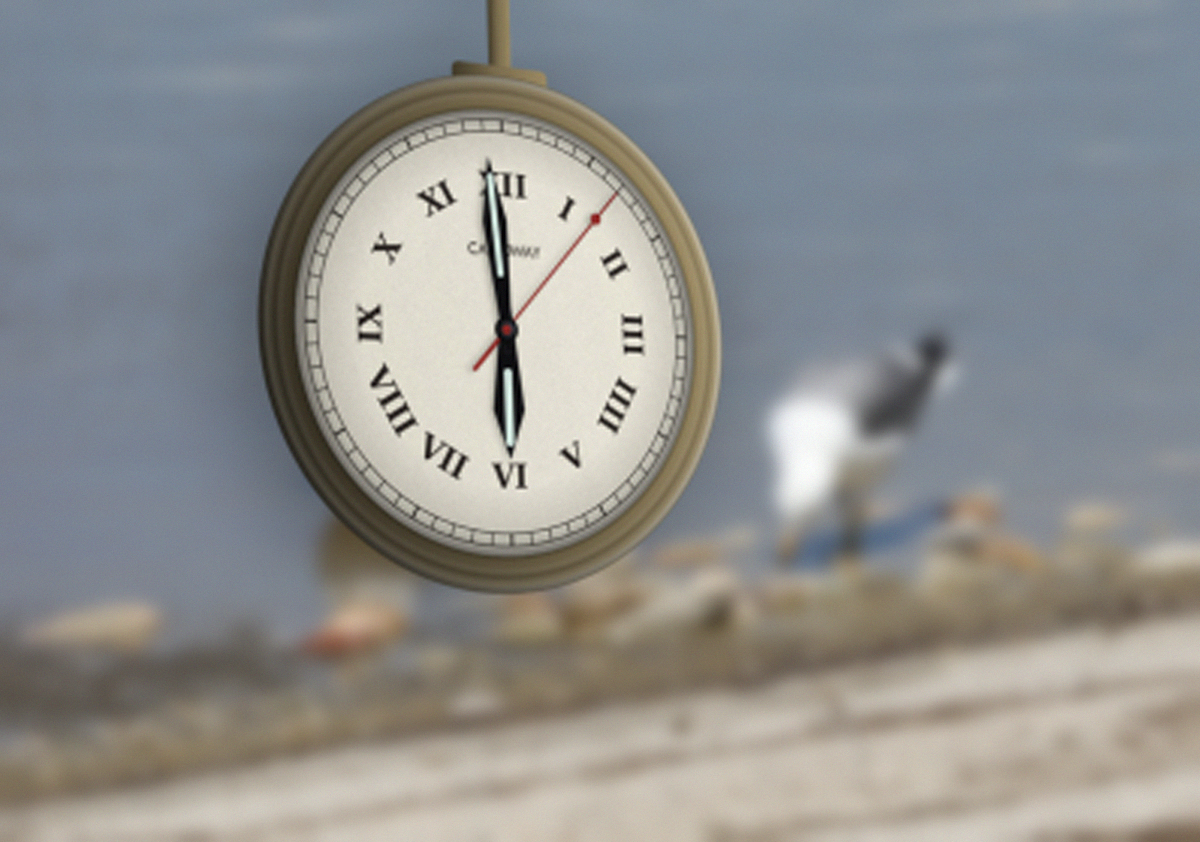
5:59:07
